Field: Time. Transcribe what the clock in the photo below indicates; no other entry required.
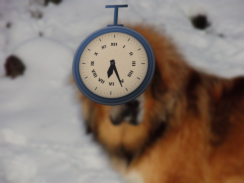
6:26
